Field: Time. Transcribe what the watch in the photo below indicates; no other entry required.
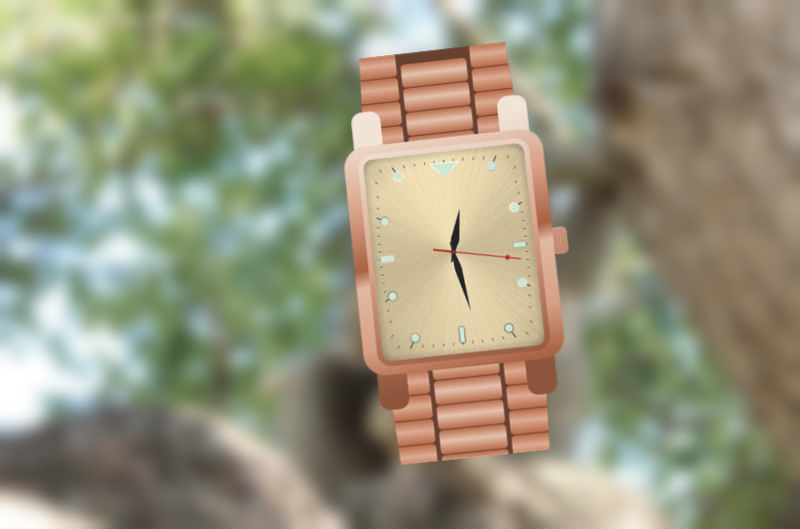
12:28:17
